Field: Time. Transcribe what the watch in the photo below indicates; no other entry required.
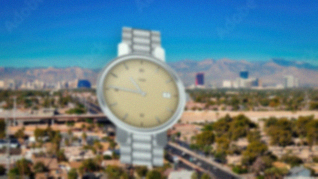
10:46
